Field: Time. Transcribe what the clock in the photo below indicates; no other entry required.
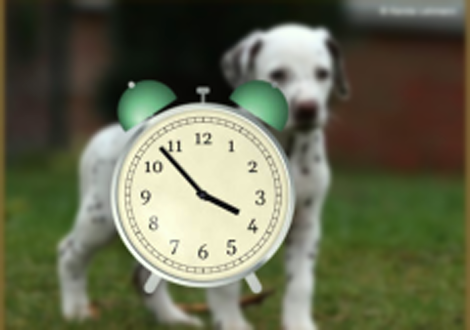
3:53
